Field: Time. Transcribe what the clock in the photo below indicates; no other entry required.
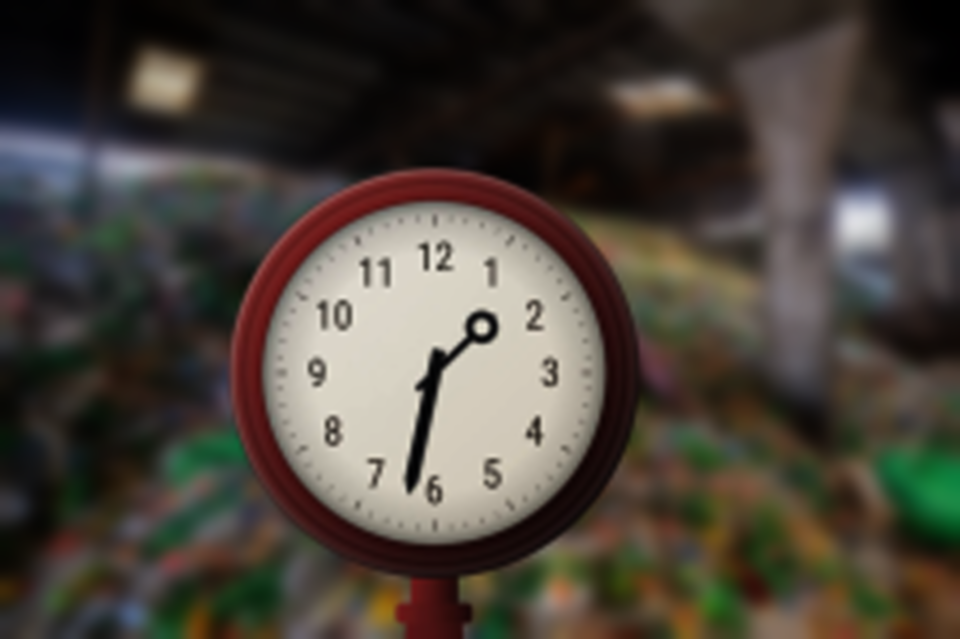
1:32
